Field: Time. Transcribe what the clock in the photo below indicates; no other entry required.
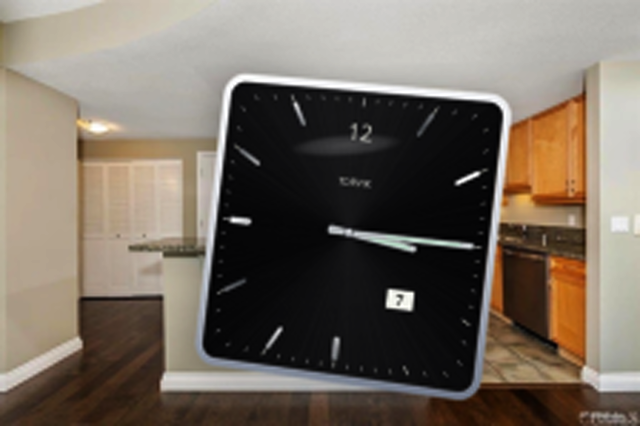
3:15
